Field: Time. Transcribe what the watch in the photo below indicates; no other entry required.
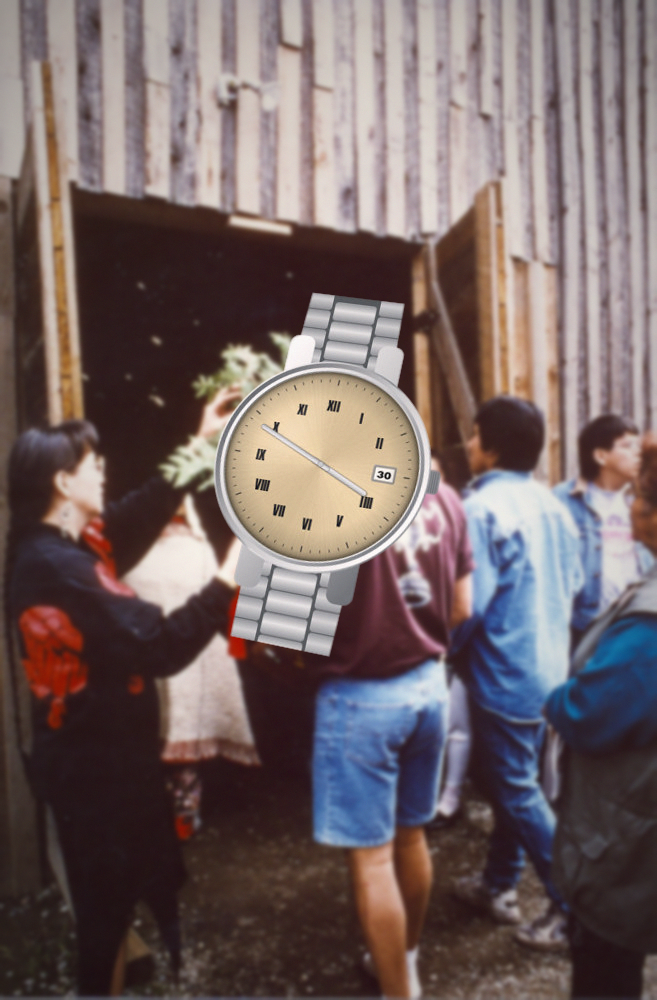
3:49
